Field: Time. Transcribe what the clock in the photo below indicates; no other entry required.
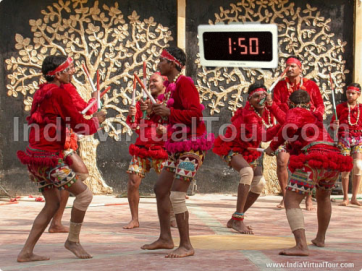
1:50
